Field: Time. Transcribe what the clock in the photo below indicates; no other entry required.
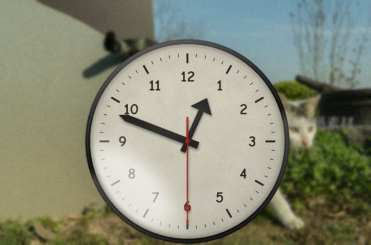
12:48:30
